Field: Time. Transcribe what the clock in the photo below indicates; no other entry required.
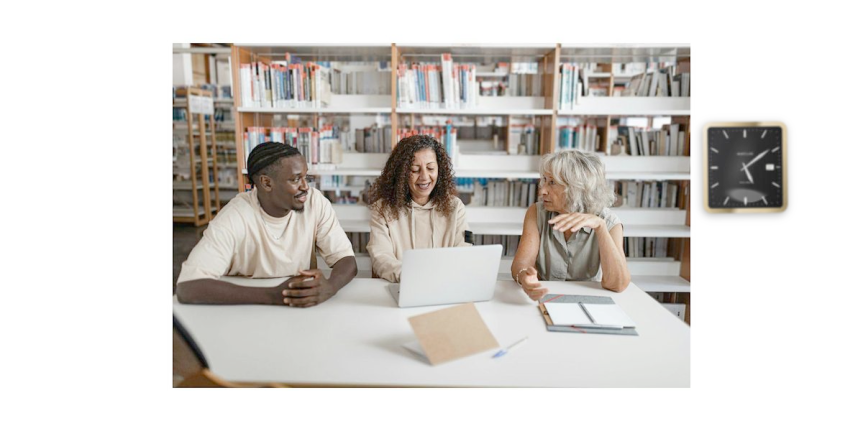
5:09
